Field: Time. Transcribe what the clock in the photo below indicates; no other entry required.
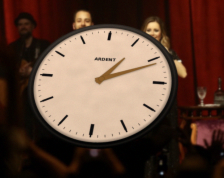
1:11
